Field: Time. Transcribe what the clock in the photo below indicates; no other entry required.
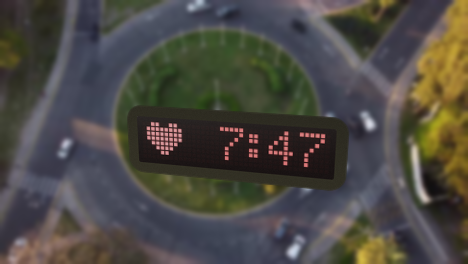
7:47
